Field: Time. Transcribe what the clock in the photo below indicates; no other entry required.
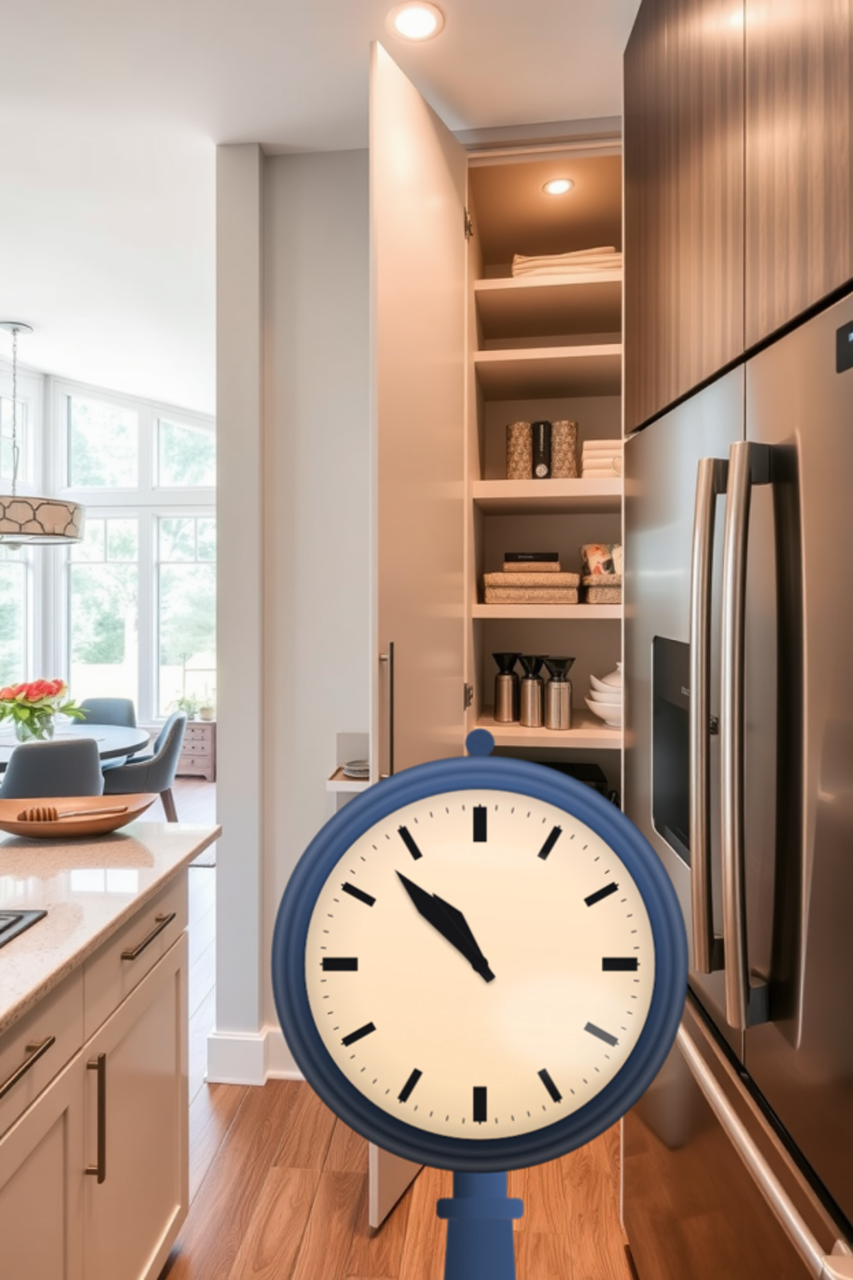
10:53
